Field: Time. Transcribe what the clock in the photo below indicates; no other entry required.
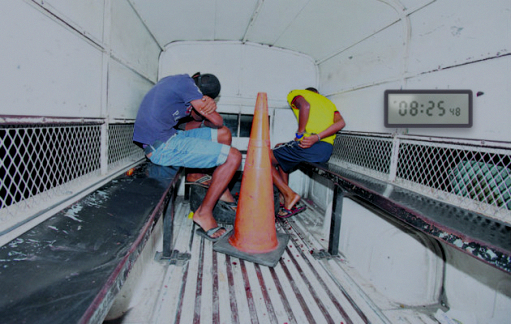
8:25:48
